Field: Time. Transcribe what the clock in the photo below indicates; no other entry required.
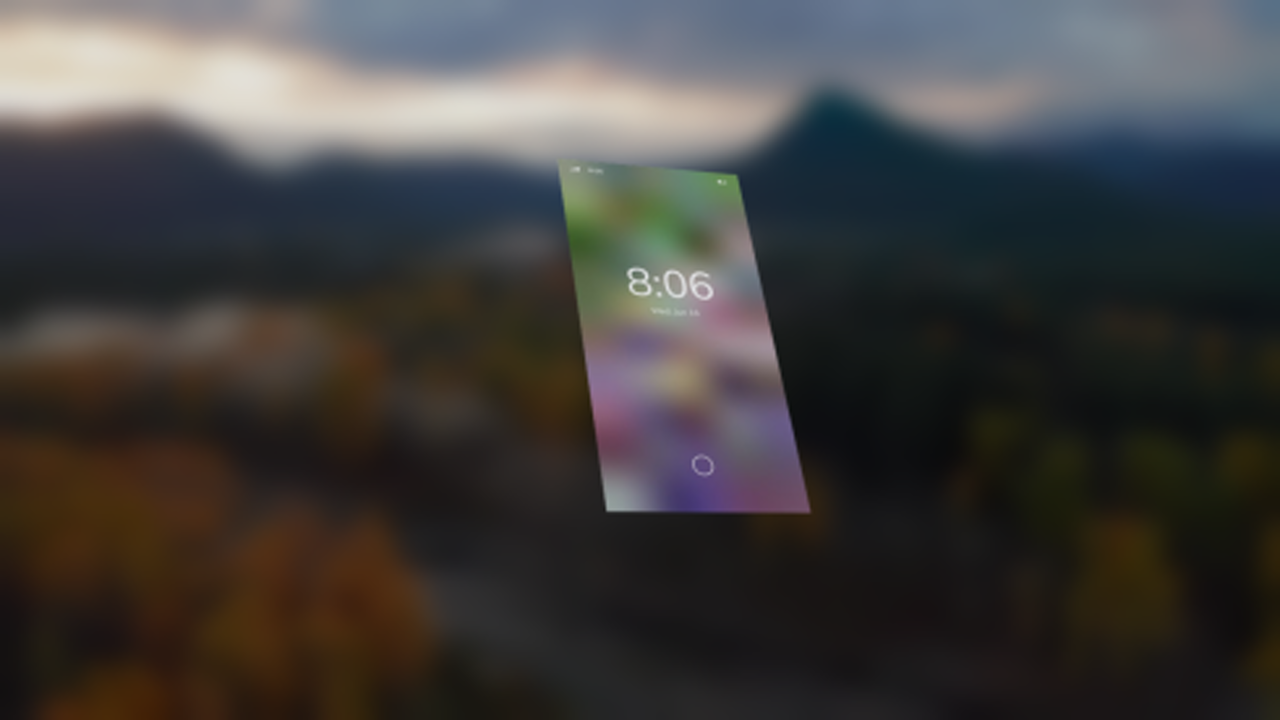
8:06
